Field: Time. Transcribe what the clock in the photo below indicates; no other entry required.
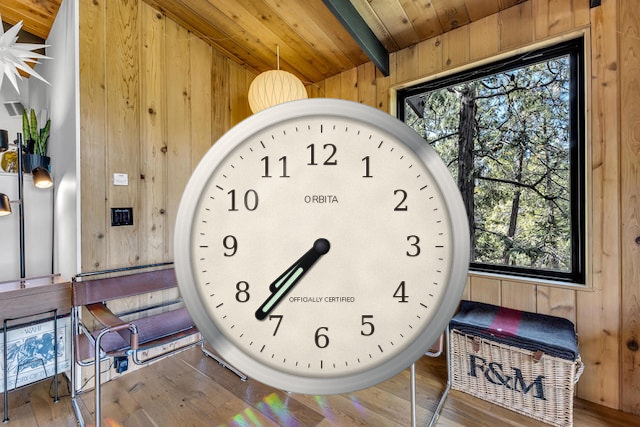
7:37
